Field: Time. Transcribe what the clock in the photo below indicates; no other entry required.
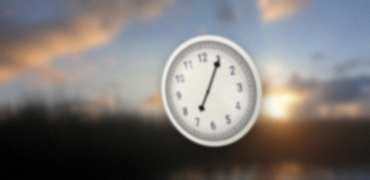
7:05
